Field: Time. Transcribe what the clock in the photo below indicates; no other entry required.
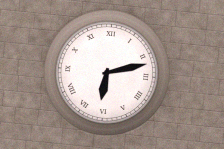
6:12
